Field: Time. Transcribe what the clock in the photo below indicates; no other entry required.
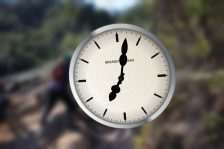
7:02
